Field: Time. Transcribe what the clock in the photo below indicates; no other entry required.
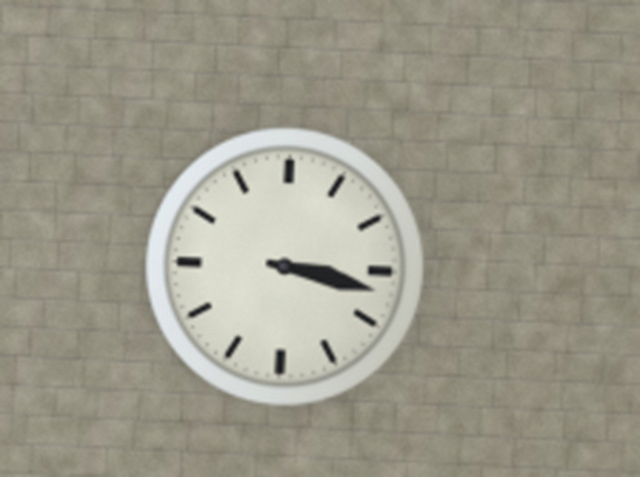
3:17
